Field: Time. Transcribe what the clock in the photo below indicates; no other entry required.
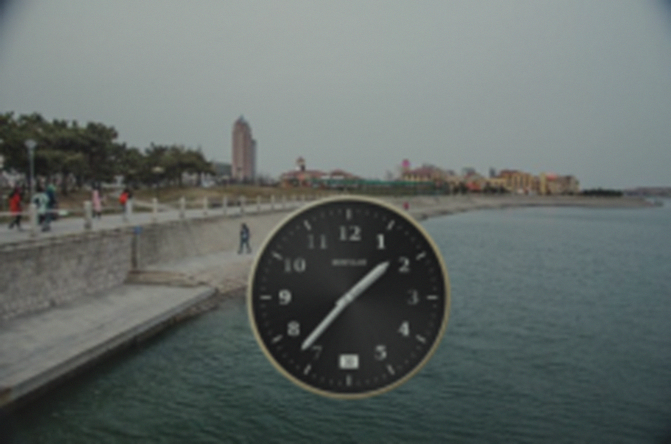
1:37
